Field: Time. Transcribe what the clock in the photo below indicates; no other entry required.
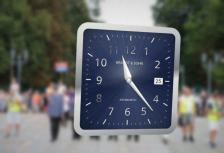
11:23
